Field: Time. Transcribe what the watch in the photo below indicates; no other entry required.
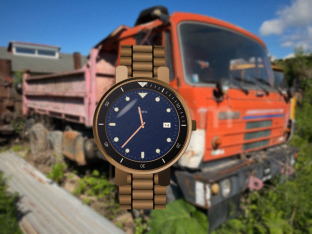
11:37
